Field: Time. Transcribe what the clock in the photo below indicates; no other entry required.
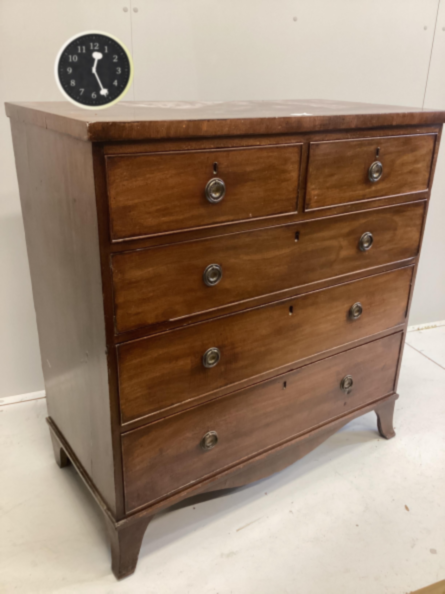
12:26
